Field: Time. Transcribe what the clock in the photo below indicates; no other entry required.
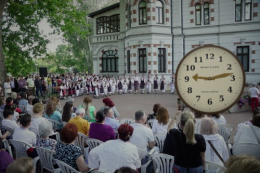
9:13
